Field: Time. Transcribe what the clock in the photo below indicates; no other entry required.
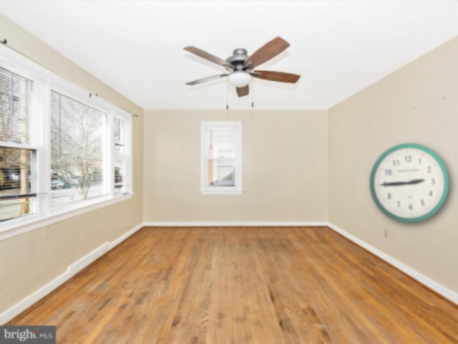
2:45
